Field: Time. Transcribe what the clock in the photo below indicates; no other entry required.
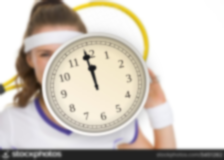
11:59
